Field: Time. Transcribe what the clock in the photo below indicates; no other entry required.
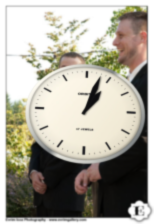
1:03
